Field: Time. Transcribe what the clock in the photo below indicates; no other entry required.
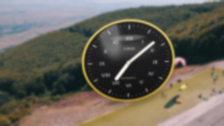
7:08
